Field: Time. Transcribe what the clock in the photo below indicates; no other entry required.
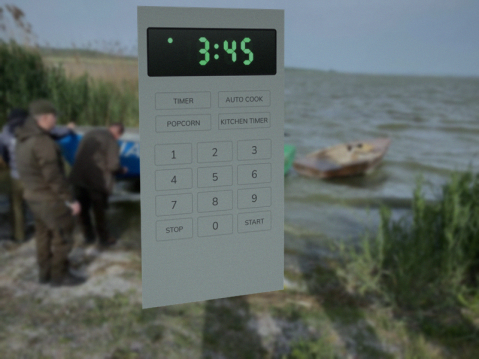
3:45
